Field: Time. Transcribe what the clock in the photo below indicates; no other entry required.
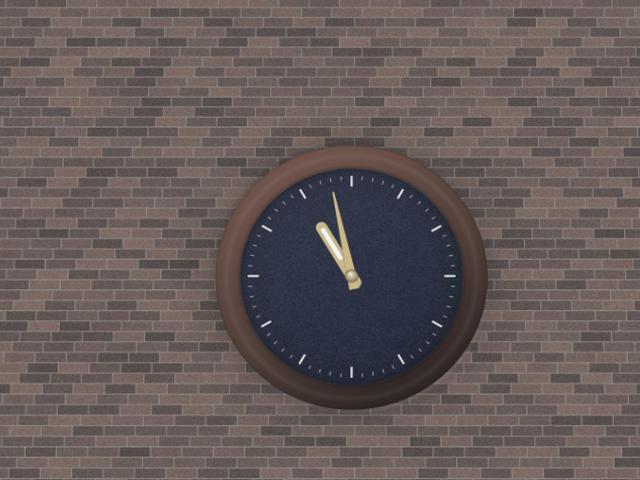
10:58
